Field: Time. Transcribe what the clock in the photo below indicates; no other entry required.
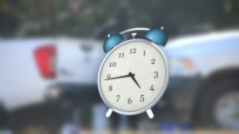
4:44
